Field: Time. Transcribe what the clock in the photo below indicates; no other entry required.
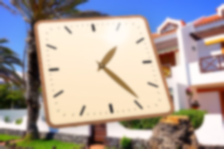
1:24
